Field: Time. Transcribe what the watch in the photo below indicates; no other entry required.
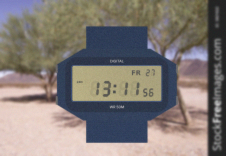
13:11:56
